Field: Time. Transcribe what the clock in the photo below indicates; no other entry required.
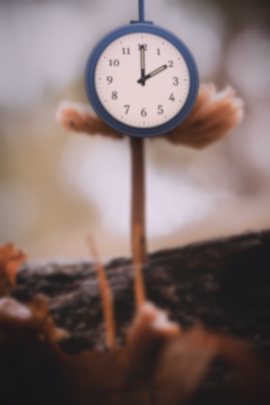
2:00
